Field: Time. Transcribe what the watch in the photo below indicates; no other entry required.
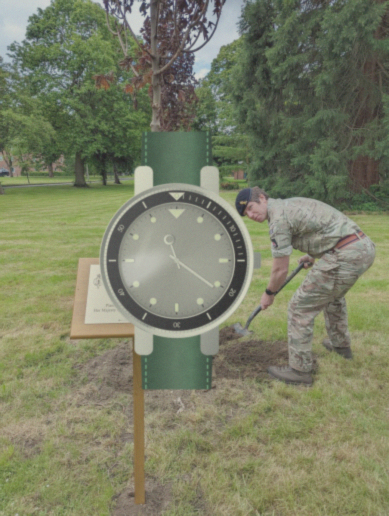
11:21
